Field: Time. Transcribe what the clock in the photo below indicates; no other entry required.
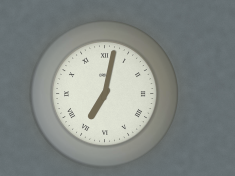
7:02
